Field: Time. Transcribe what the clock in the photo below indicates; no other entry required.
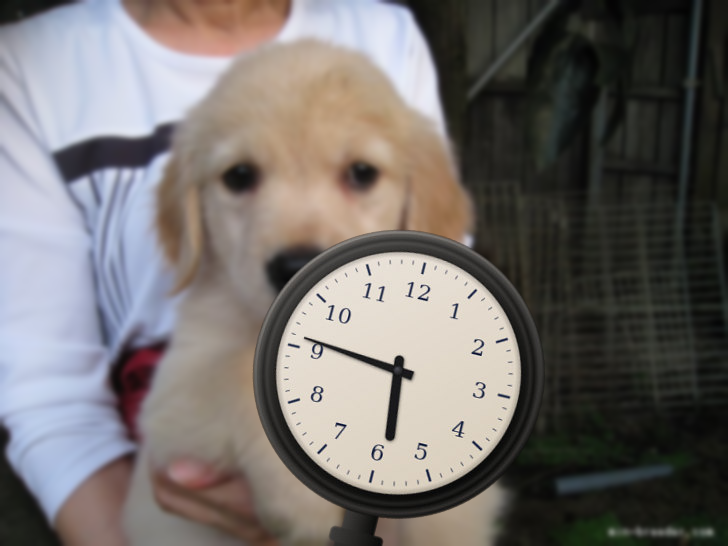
5:46
